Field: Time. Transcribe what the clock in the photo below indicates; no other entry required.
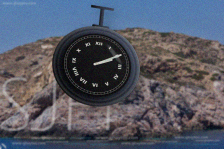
2:10
